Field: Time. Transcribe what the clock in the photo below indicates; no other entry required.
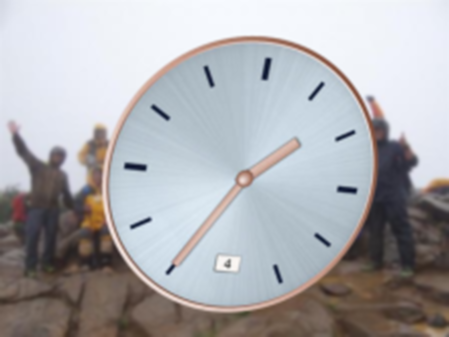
1:35
